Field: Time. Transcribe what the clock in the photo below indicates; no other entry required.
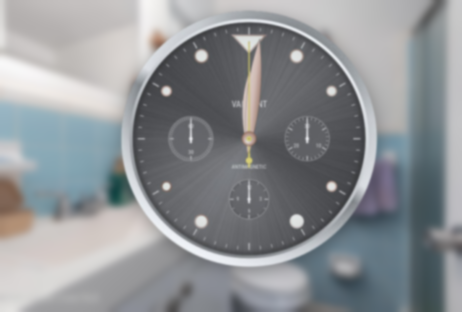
12:01
